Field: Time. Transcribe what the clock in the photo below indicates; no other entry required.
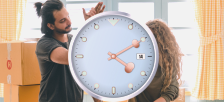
4:10
